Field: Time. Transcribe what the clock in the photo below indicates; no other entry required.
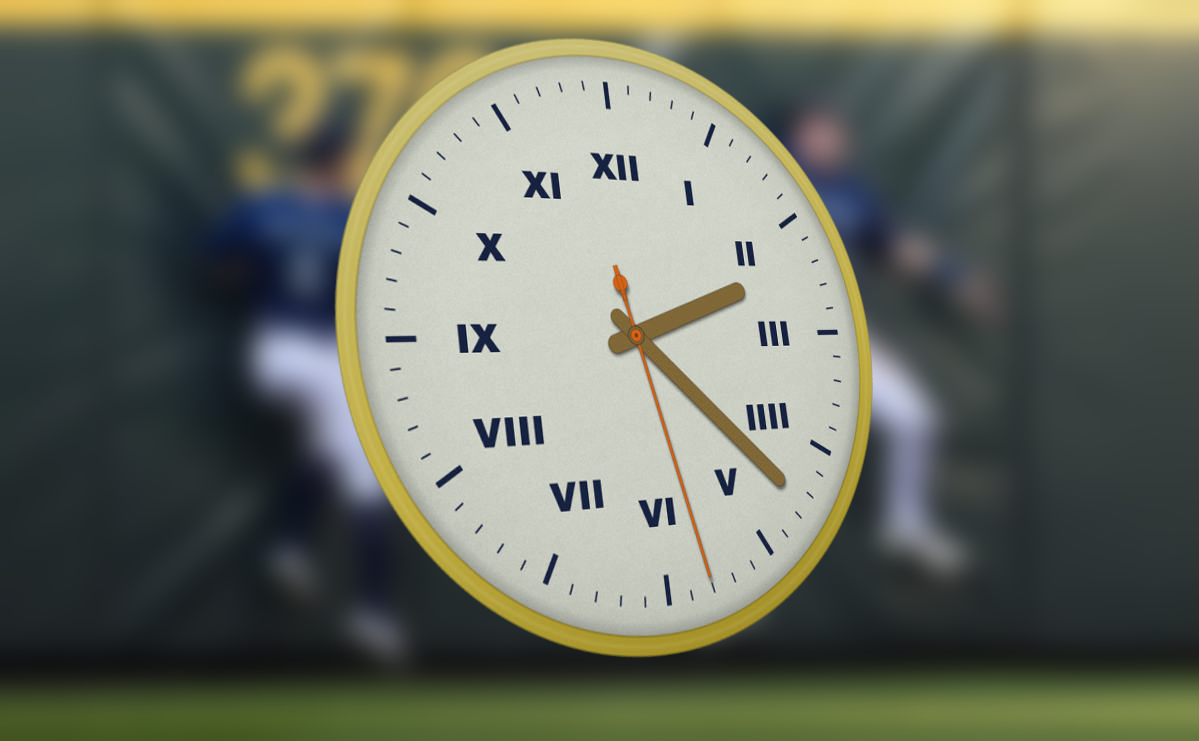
2:22:28
